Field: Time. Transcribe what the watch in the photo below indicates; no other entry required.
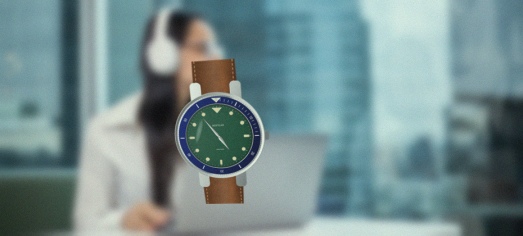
4:54
